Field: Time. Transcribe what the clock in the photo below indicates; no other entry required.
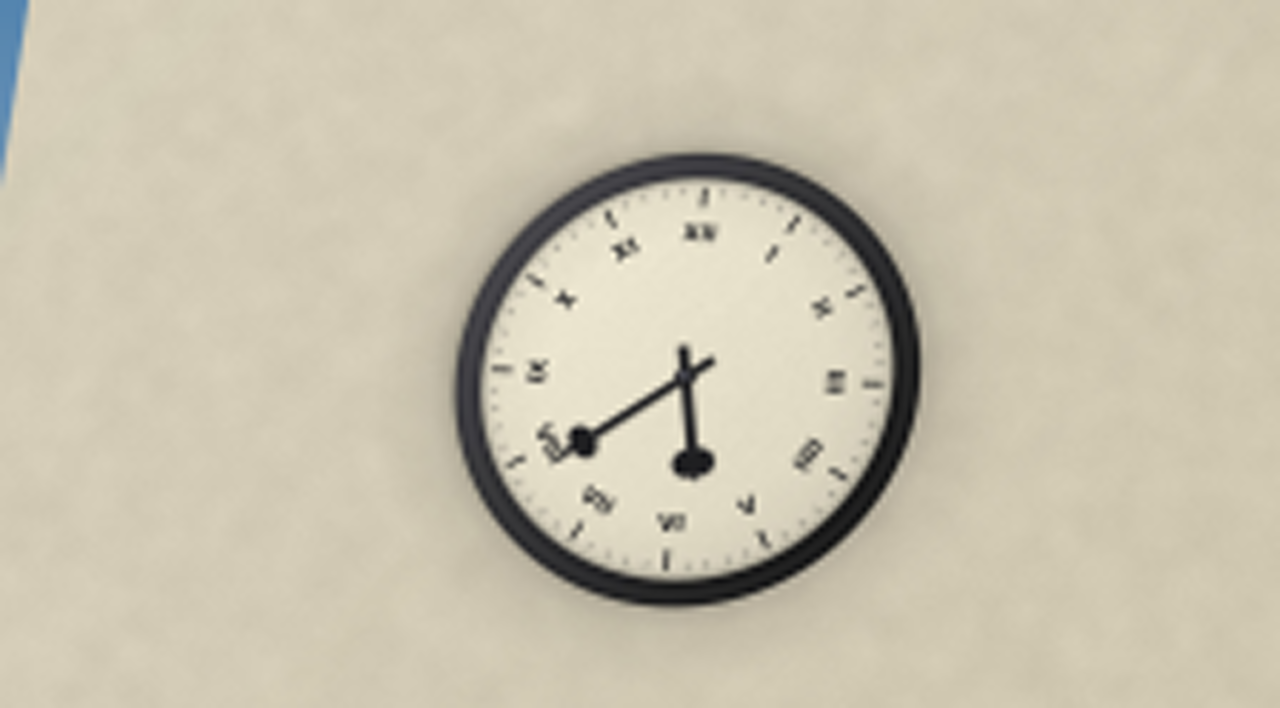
5:39
